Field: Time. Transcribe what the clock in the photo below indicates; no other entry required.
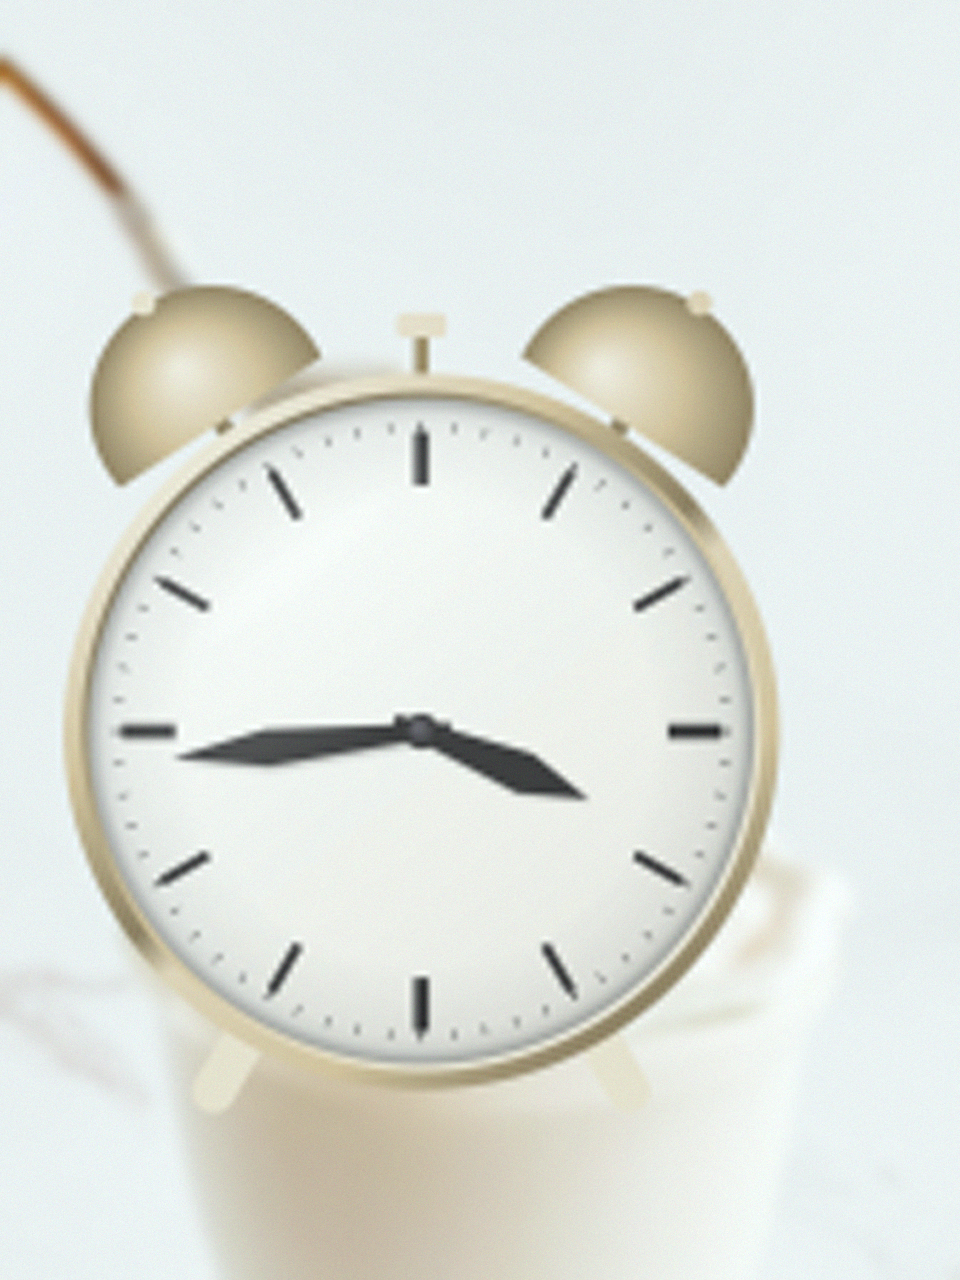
3:44
